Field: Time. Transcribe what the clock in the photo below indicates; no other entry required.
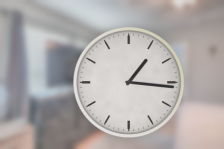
1:16
